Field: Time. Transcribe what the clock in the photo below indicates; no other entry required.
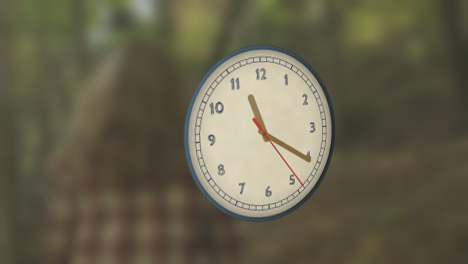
11:20:24
